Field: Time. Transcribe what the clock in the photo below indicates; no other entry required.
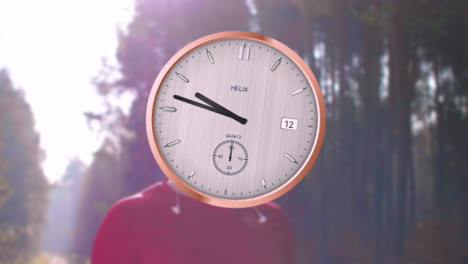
9:47
